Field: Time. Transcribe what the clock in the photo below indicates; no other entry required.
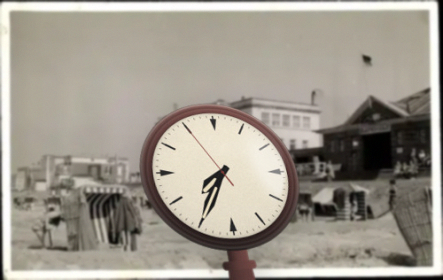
7:34:55
